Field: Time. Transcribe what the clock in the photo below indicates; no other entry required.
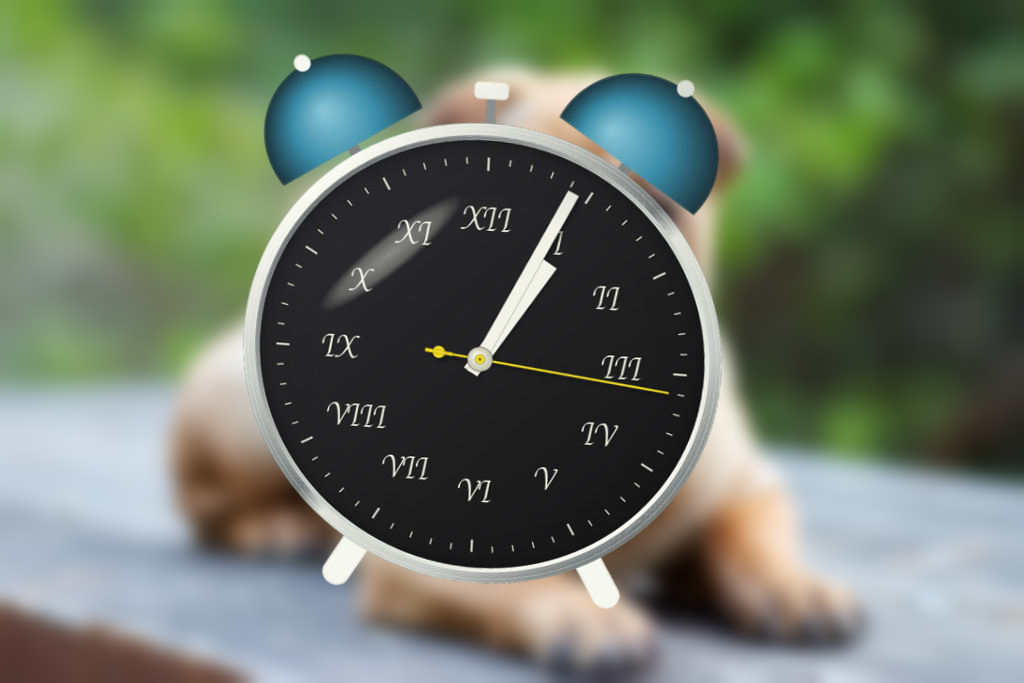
1:04:16
